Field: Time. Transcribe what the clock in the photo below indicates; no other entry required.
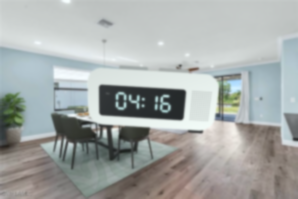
4:16
